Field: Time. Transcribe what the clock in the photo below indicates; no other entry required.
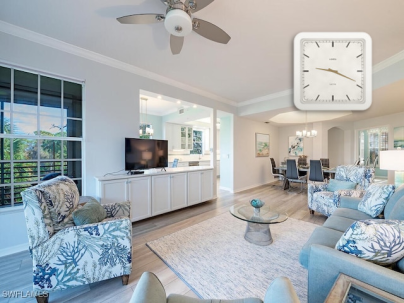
9:19
